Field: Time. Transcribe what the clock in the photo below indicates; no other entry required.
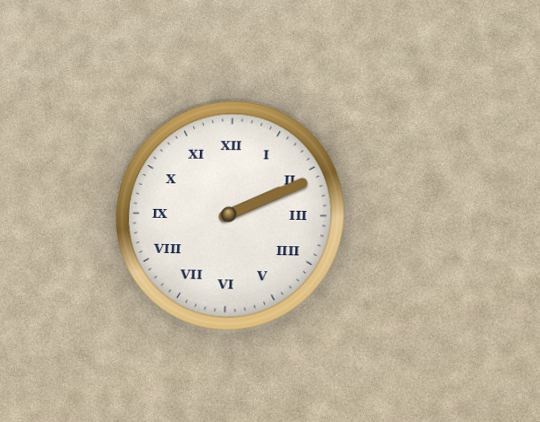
2:11
